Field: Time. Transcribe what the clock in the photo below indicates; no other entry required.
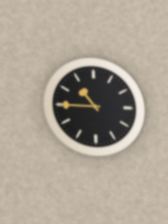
10:45
